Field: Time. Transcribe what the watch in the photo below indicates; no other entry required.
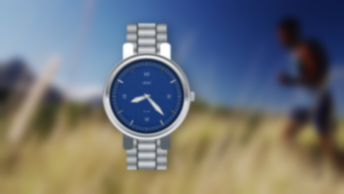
8:23
